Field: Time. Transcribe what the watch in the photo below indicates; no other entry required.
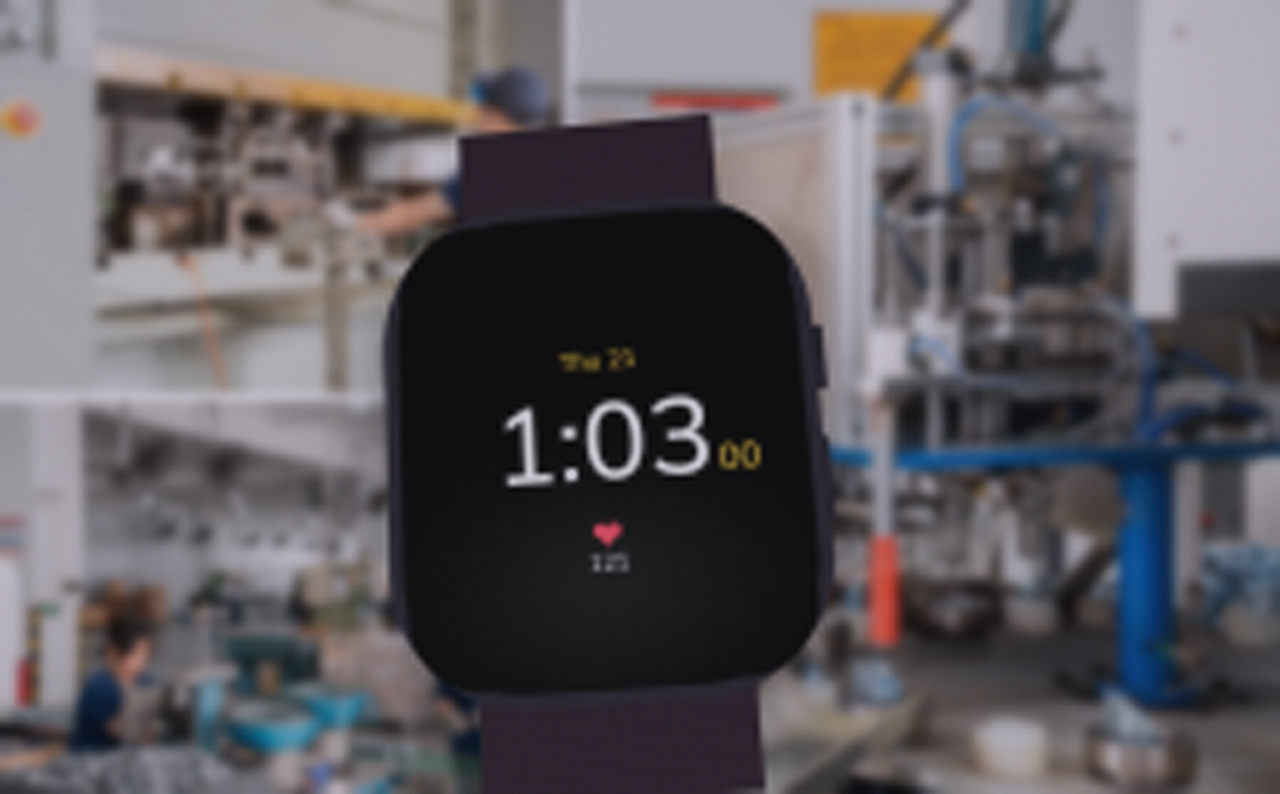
1:03
